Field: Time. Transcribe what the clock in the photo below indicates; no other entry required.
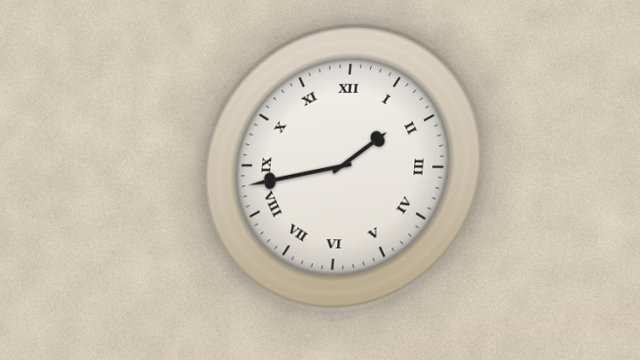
1:43
